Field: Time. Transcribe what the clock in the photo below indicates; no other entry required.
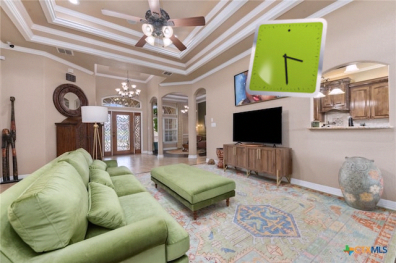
3:28
